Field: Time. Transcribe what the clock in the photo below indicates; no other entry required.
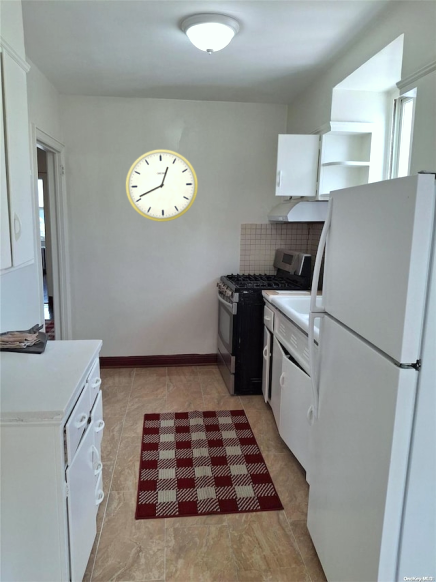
12:41
